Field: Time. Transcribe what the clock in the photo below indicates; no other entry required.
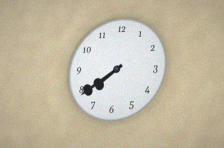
7:39
